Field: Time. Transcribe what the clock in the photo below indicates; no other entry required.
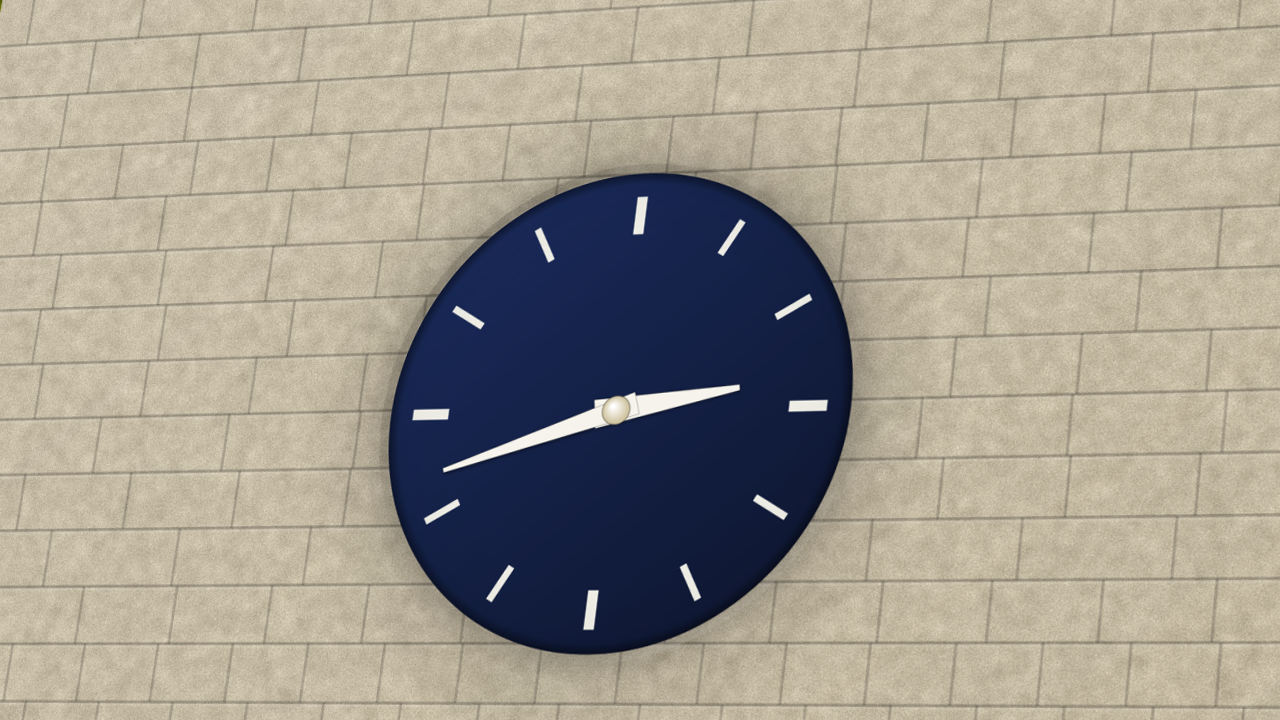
2:42
